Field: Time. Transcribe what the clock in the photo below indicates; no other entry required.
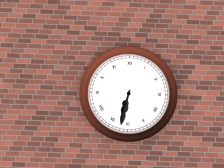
6:32
